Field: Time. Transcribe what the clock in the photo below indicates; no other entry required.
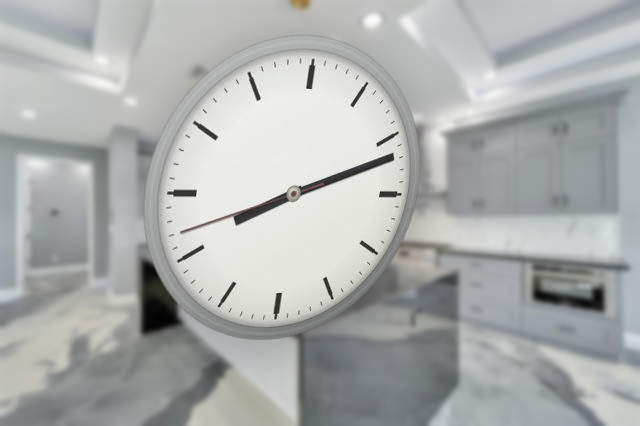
8:11:42
